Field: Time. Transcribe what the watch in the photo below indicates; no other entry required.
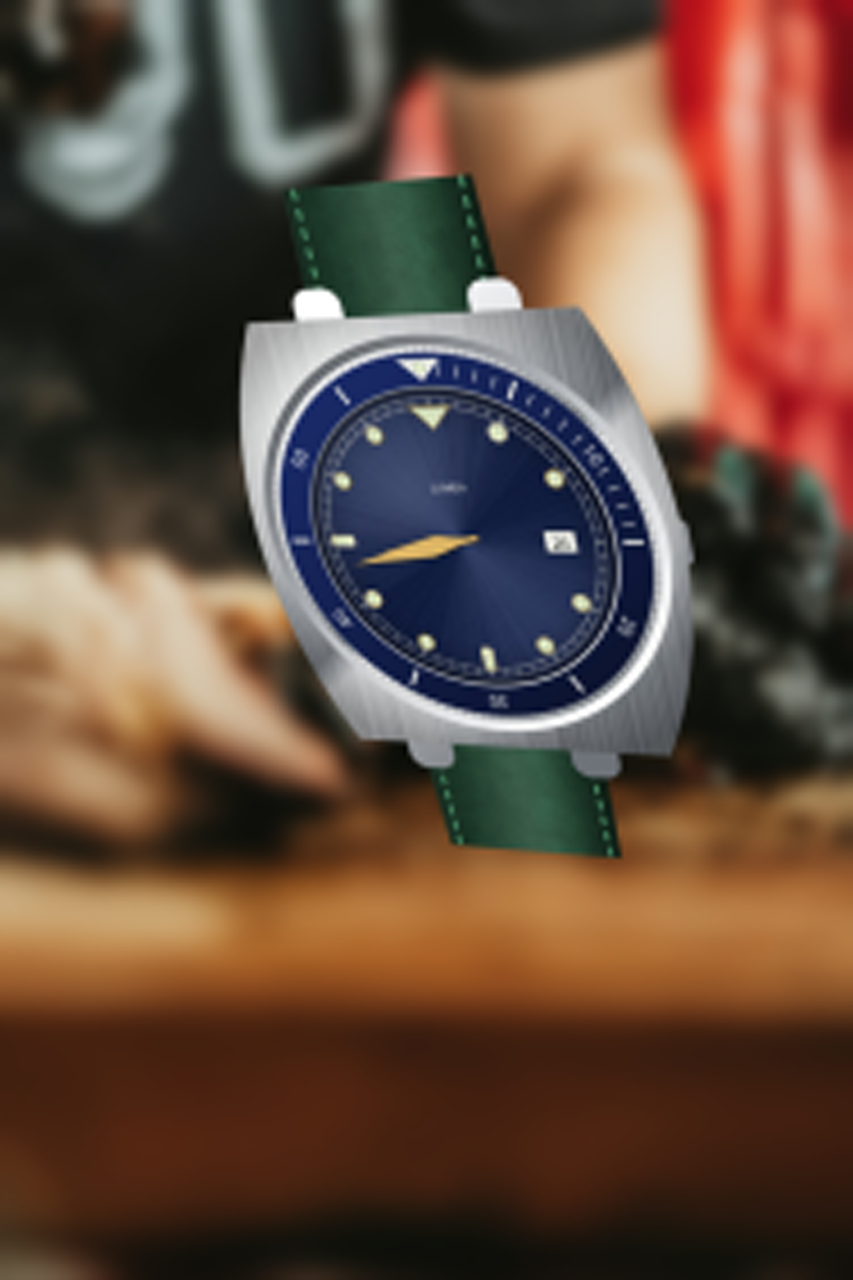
8:43
